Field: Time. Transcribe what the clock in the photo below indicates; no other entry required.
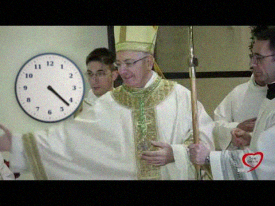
4:22
